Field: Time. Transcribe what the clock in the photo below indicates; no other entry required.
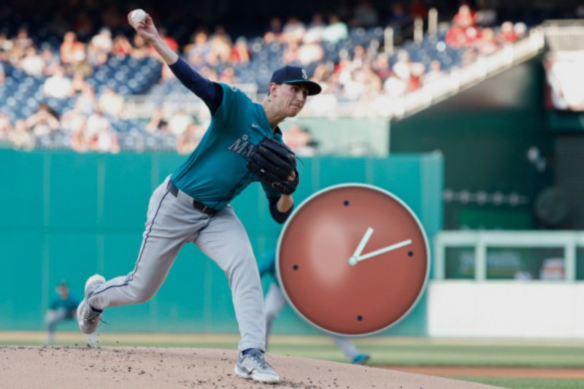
1:13
